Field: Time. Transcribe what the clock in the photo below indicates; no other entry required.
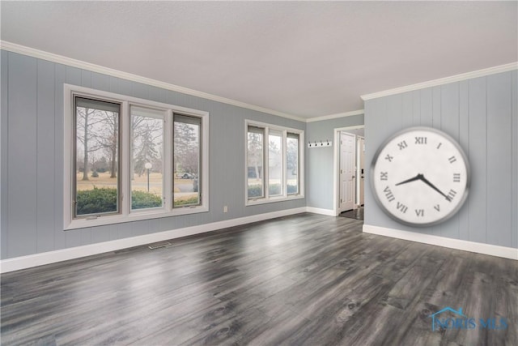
8:21
